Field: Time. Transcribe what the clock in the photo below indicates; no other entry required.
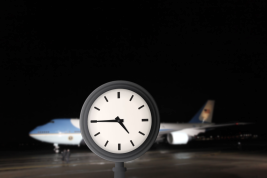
4:45
